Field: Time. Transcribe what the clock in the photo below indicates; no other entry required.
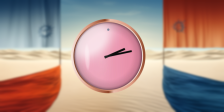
2:13
